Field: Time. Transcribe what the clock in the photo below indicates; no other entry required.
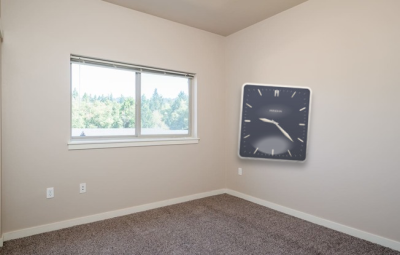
9:22
